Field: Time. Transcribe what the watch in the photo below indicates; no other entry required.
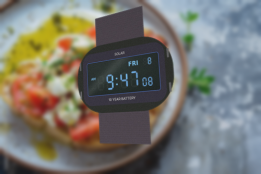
9:47:08
